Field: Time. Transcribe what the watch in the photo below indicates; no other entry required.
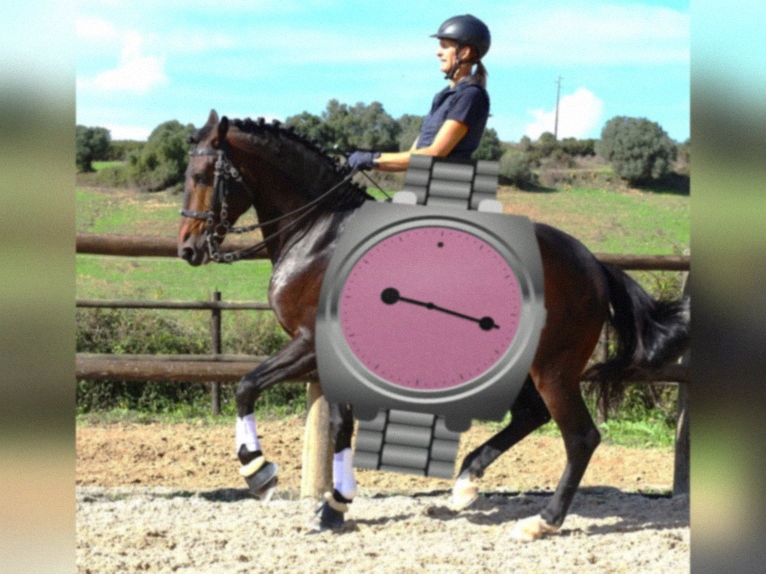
9:17
